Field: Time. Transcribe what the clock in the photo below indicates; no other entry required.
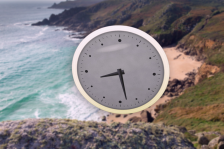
8:28
